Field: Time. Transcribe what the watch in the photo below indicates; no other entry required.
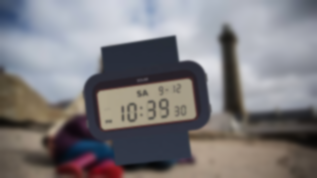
10:39
